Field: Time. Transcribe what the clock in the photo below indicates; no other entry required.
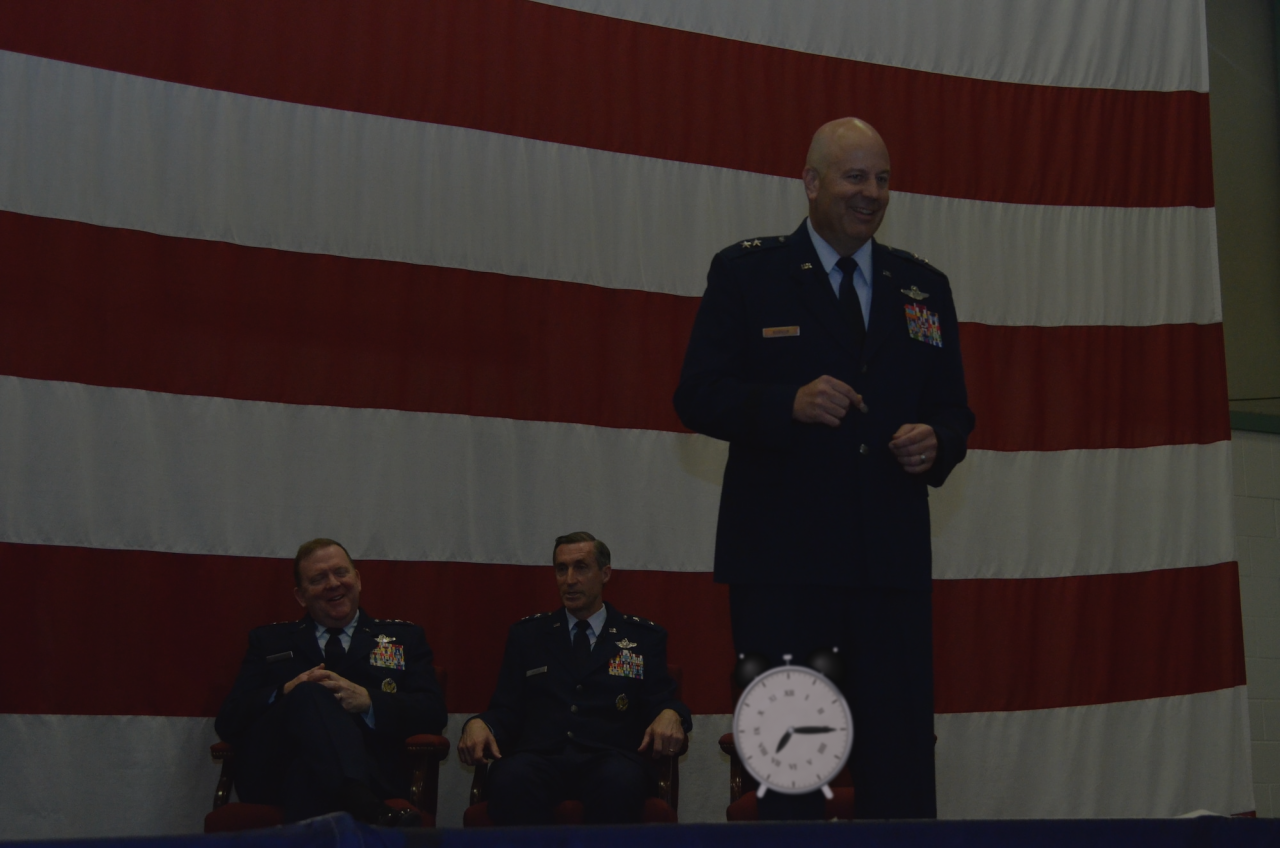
7:15
